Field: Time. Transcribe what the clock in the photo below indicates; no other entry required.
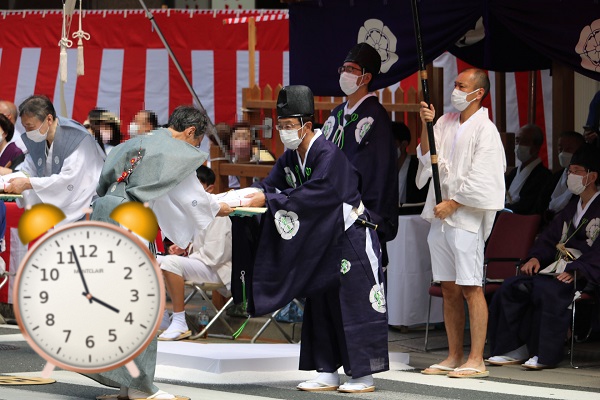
3:57
